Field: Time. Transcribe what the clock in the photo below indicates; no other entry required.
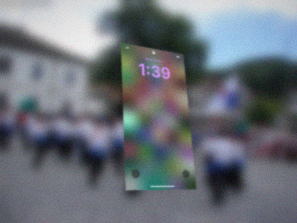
1:39
